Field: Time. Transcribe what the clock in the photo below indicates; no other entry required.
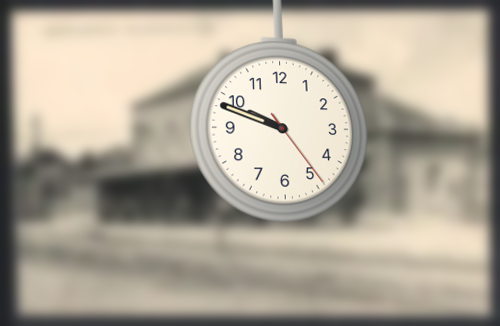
9:48:24
